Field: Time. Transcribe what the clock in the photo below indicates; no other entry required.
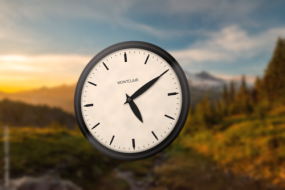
5:10
